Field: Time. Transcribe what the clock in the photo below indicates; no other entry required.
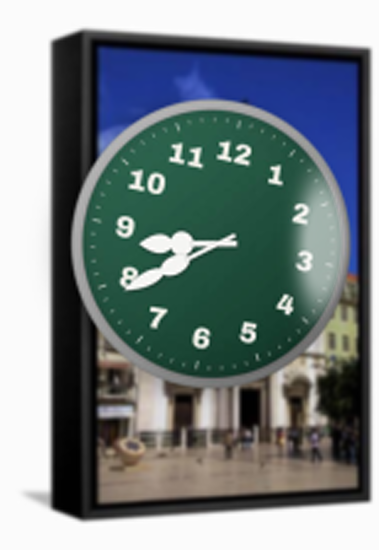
8:39
